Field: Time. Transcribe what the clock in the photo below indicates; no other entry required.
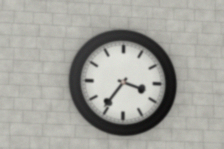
3:36
